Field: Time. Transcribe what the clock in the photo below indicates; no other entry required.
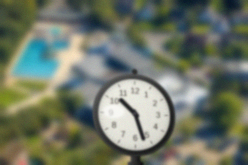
10:27
